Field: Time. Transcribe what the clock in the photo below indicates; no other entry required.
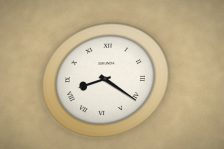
8:21
